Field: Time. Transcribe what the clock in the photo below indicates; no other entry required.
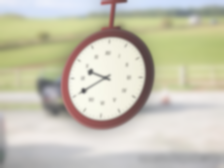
9:40
